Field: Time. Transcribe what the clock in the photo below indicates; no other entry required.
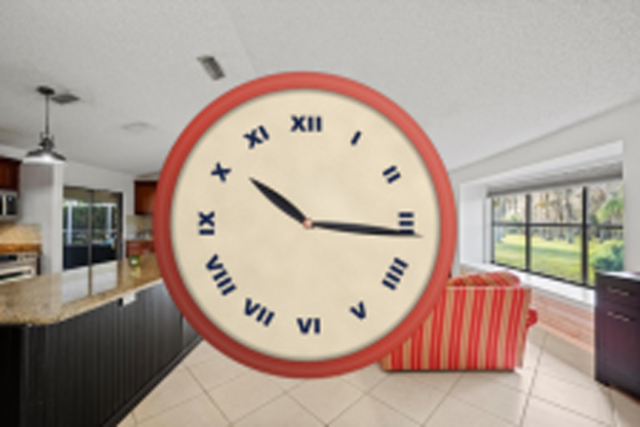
10:16
